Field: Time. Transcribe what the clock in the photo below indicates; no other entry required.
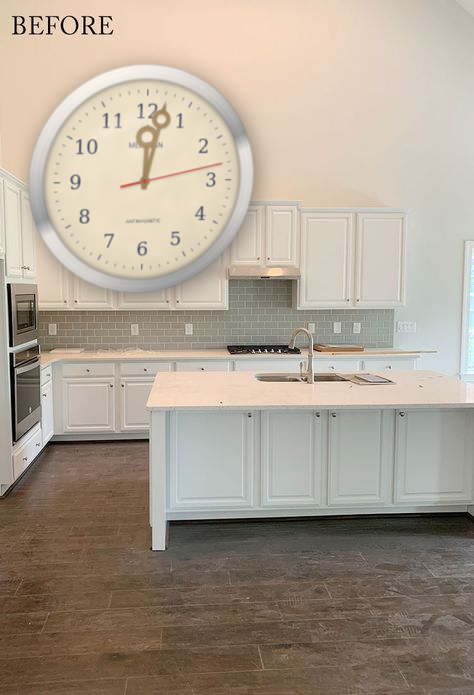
12:02:13
